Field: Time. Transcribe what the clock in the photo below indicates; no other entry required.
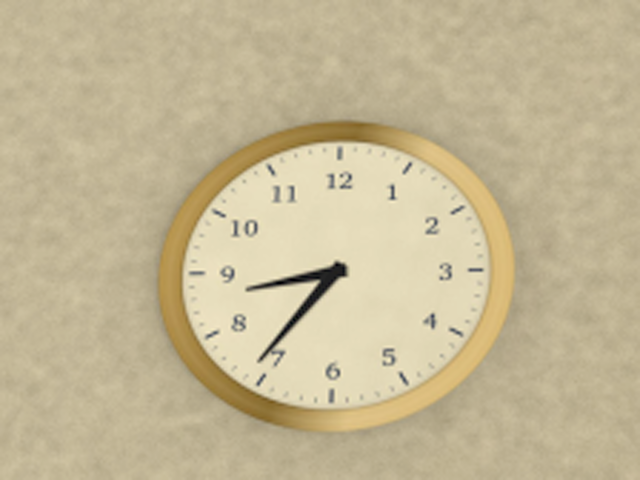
8:36
